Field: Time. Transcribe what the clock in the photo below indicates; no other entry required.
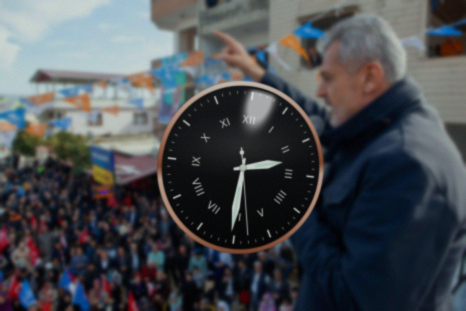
2:30:28
